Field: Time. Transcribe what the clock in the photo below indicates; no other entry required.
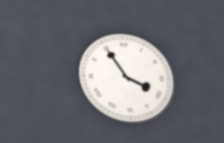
3:55
